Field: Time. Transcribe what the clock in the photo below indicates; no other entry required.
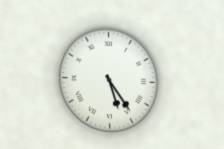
5:24
